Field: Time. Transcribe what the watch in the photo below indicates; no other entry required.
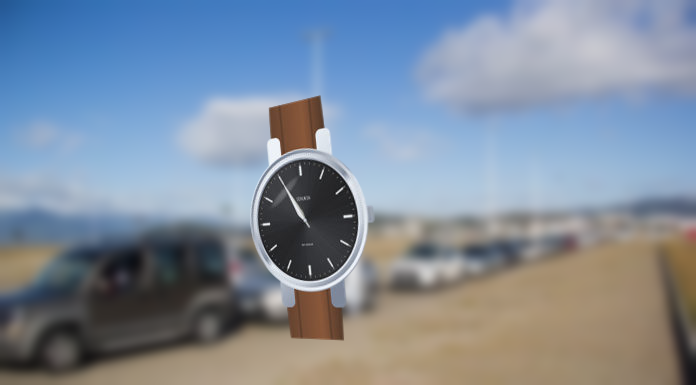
10:55
